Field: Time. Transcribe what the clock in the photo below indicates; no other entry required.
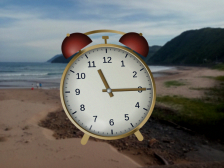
11:15
